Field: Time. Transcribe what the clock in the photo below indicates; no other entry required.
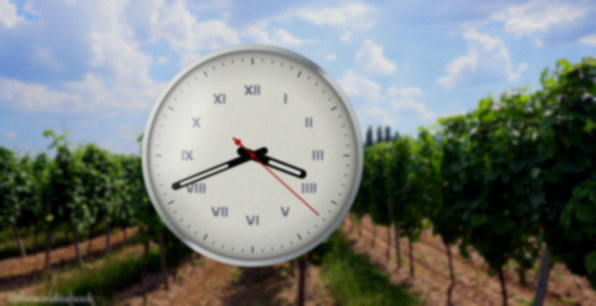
3:41:22
